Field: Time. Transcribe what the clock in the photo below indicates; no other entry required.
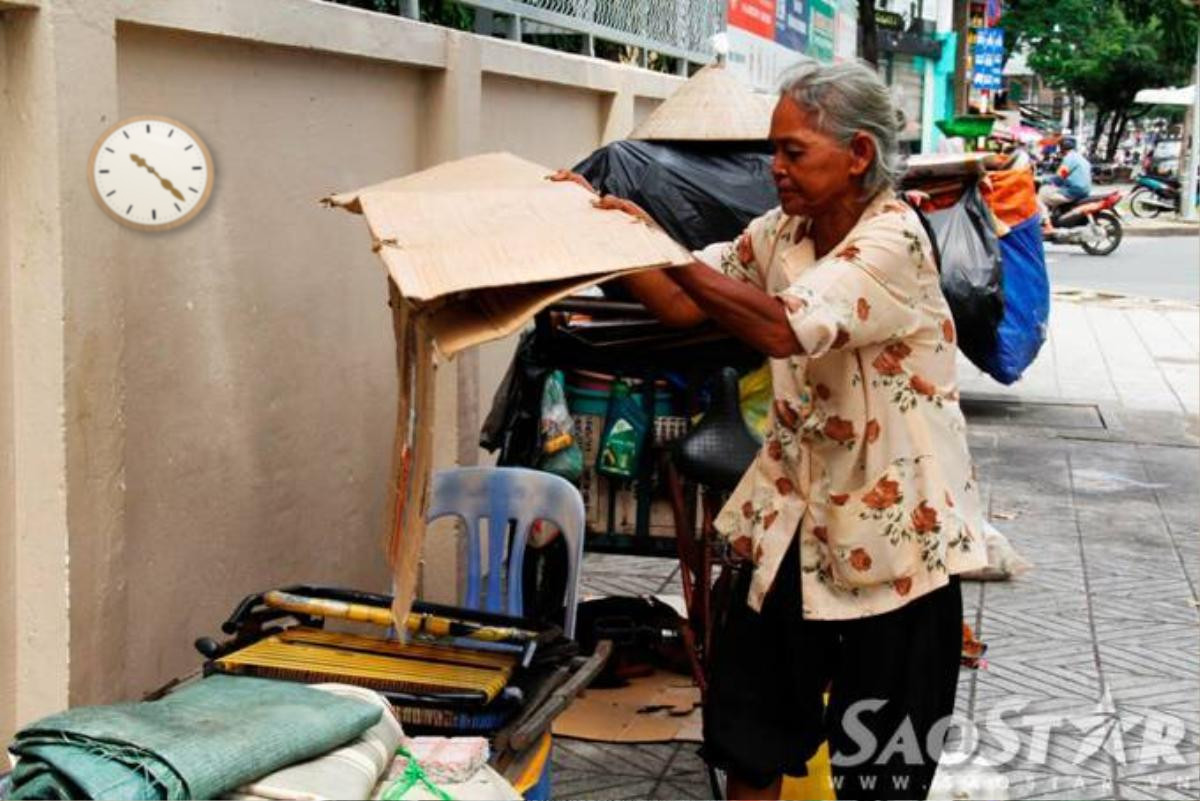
10:23
